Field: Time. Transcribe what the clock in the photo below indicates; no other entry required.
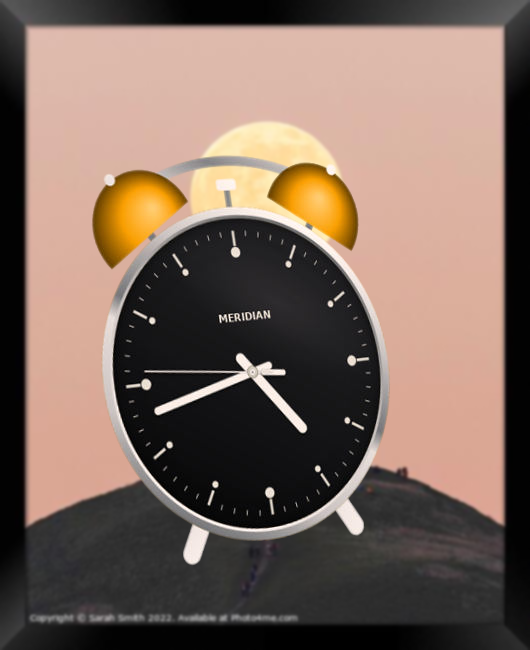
4:42:46
